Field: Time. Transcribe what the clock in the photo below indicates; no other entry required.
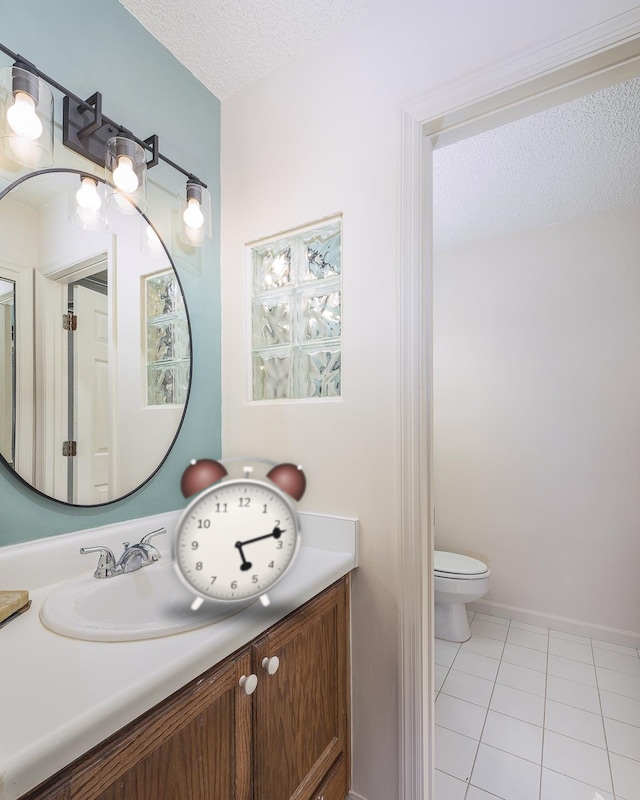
5:12
